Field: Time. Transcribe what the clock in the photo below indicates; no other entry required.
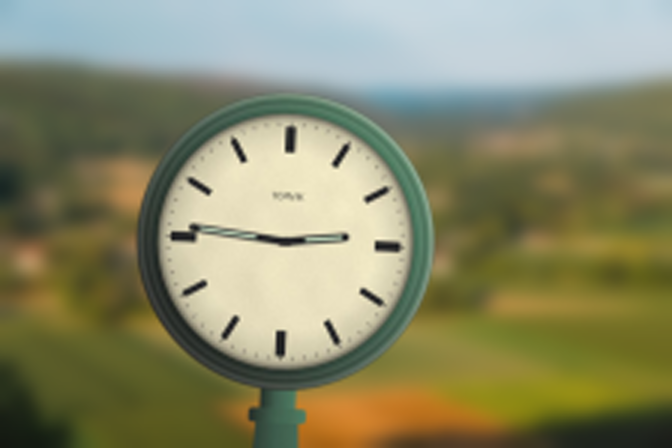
2:46
